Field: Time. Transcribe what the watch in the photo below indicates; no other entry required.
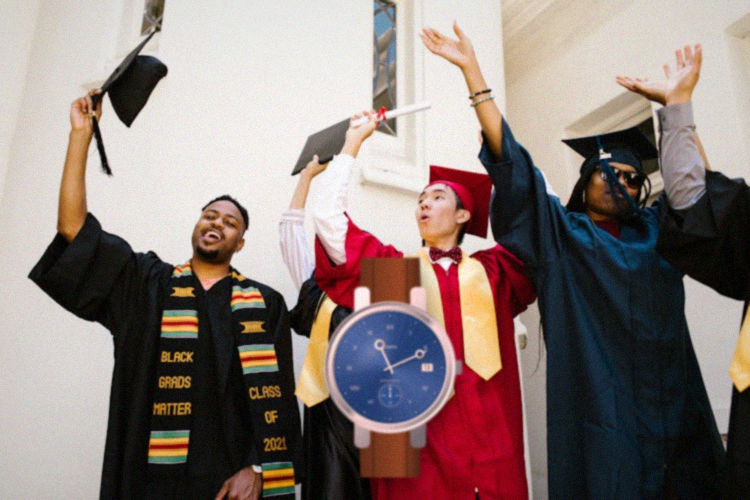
11:11
